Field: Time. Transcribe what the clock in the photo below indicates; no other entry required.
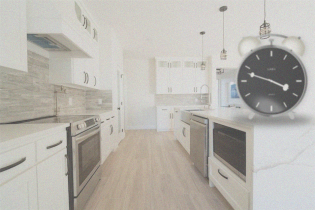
3:48
